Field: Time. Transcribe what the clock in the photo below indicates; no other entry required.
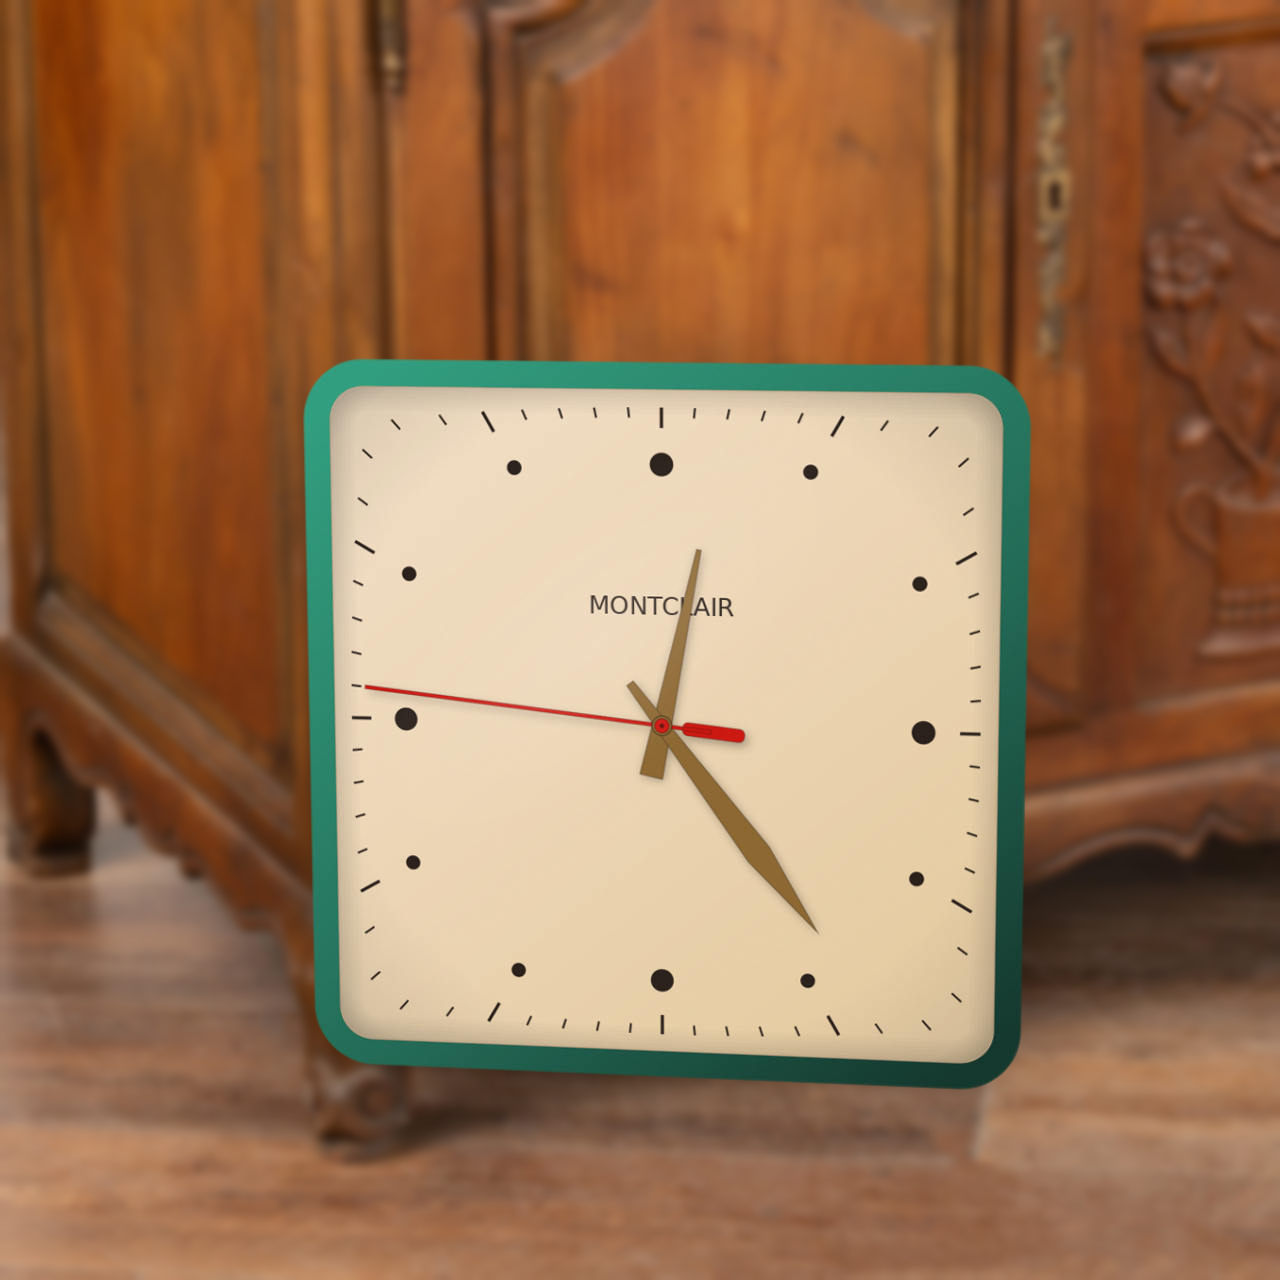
12:23:46
